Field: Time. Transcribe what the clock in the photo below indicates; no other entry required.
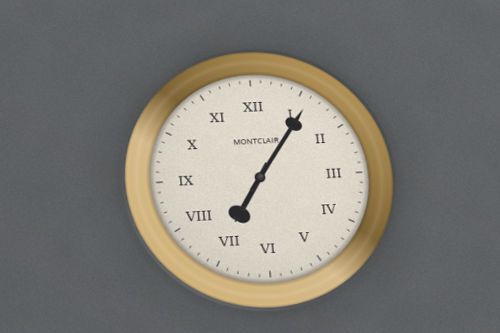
7:06
